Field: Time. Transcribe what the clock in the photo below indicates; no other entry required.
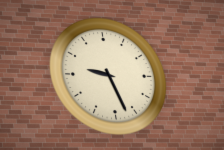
9:27
